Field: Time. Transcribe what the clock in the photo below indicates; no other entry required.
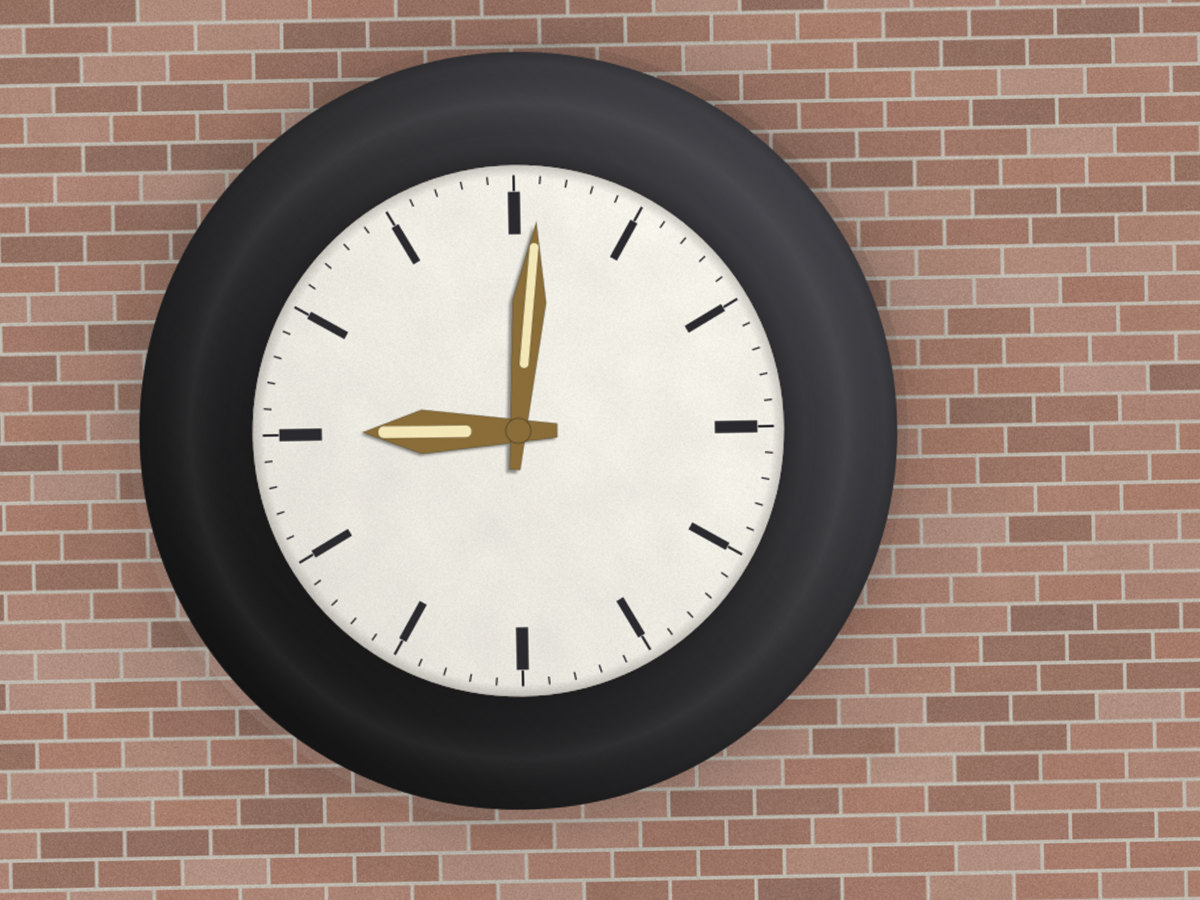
9:01
